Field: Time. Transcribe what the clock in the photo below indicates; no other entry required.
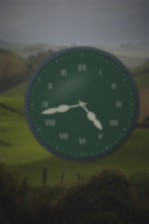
4:43
